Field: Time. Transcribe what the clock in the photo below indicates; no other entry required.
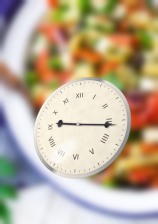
9:16
